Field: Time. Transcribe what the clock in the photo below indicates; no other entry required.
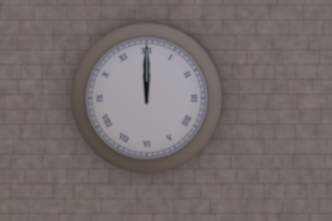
12:00
